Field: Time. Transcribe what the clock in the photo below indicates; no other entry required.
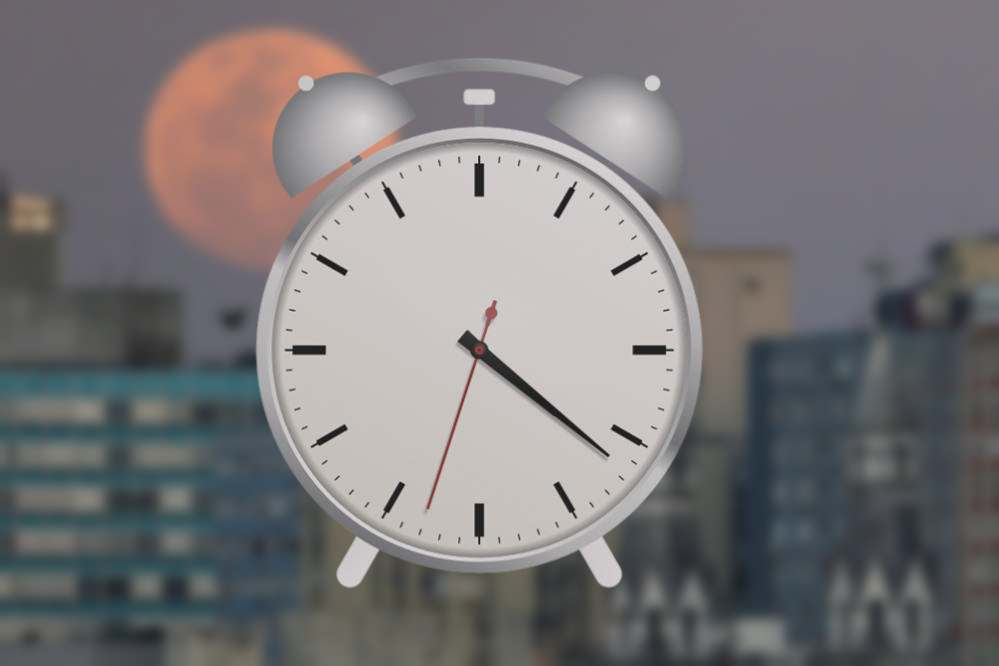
4:21:33
